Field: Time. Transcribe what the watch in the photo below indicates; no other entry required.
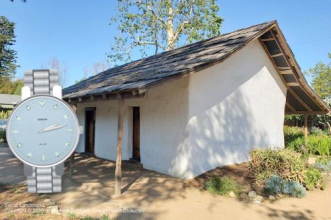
2:13
